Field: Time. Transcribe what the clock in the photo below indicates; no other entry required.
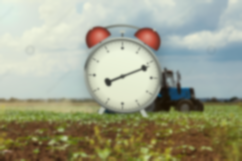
8:11
